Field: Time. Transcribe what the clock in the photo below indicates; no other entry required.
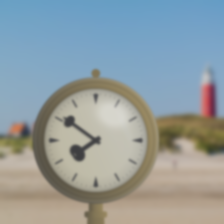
7:51
